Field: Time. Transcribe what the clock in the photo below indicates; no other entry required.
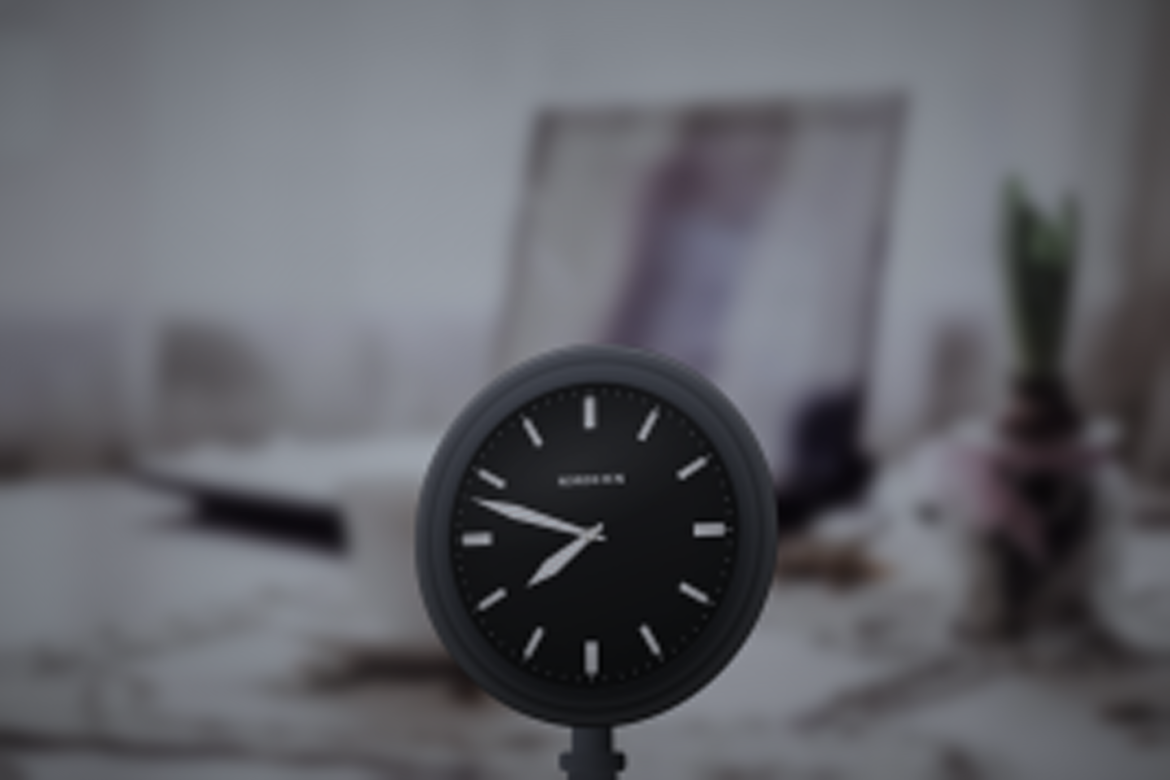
7:48
